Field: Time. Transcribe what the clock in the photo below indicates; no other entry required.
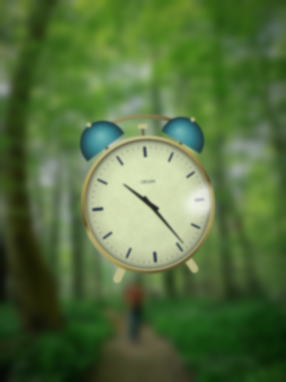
10:24
